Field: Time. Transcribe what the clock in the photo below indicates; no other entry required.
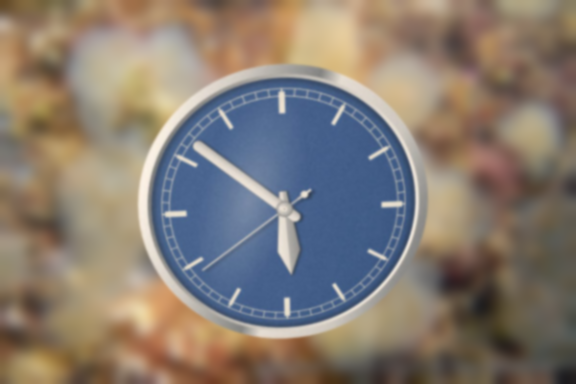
5:51:39
